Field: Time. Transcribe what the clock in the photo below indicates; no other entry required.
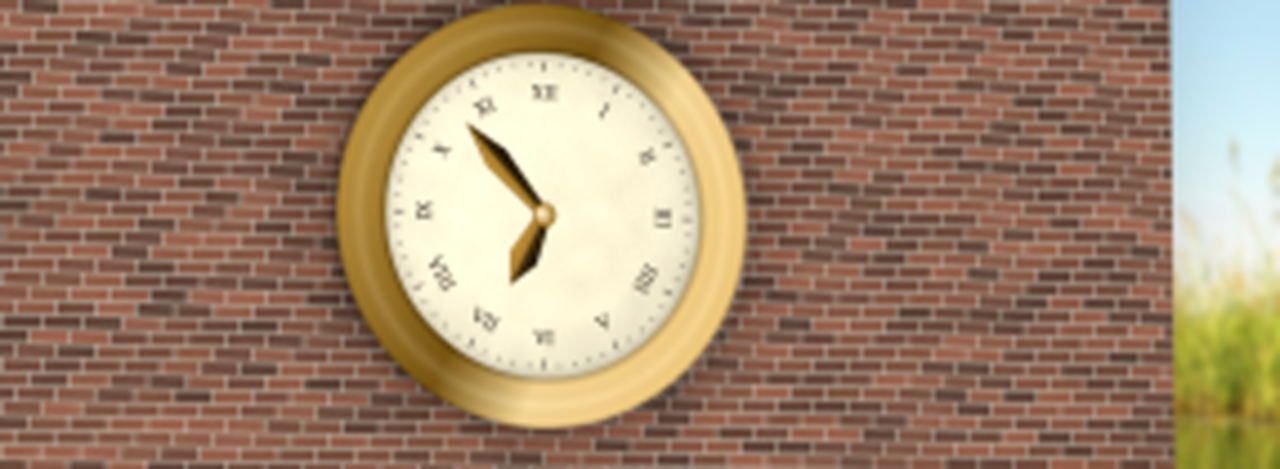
6:53
